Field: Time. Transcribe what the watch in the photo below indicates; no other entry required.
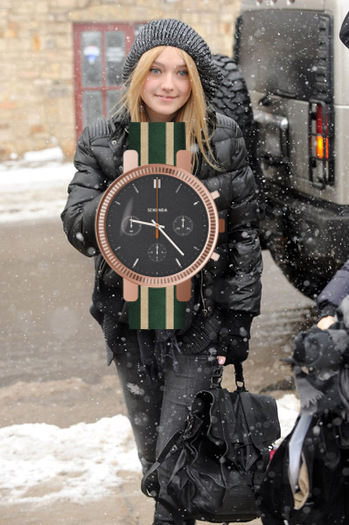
9:23
